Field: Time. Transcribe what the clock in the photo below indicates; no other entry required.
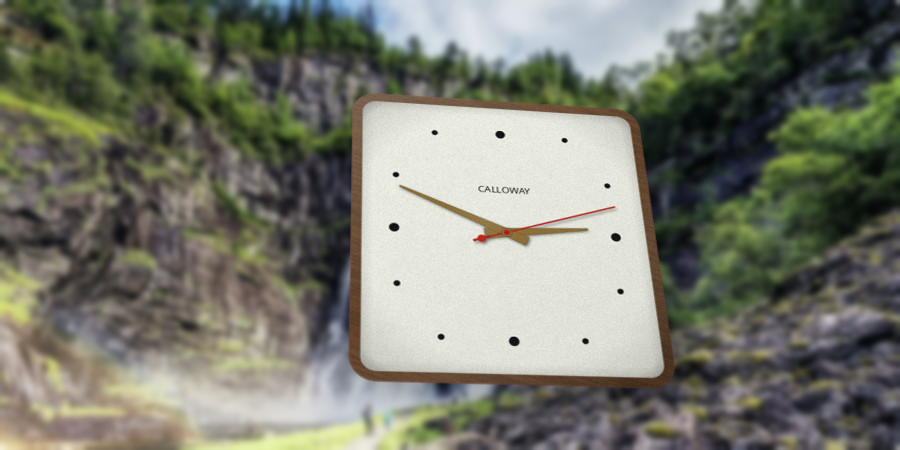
2:49:12
